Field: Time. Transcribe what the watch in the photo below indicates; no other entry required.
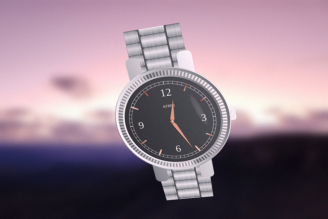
12:26
